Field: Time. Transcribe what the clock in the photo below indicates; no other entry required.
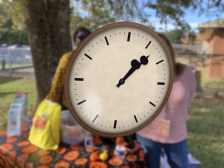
1:07
